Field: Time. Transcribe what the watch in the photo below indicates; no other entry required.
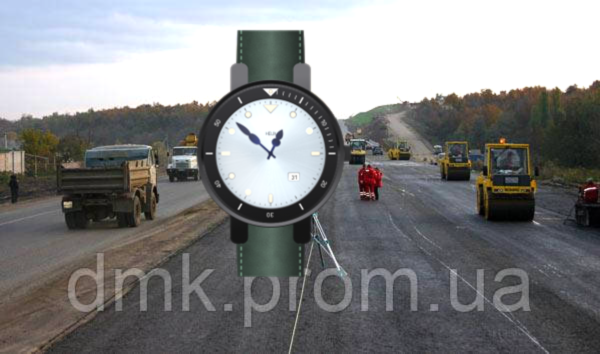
12:52
